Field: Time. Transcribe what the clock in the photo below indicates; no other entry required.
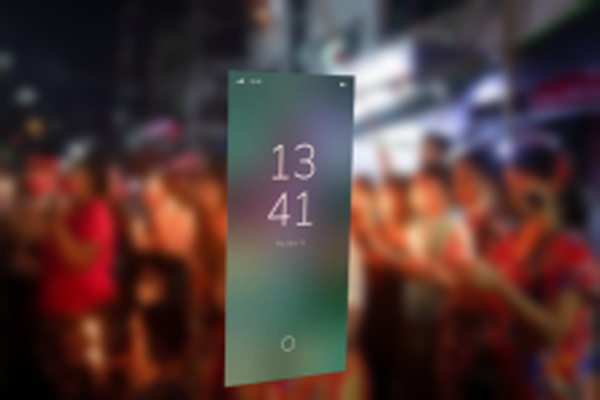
13:41
